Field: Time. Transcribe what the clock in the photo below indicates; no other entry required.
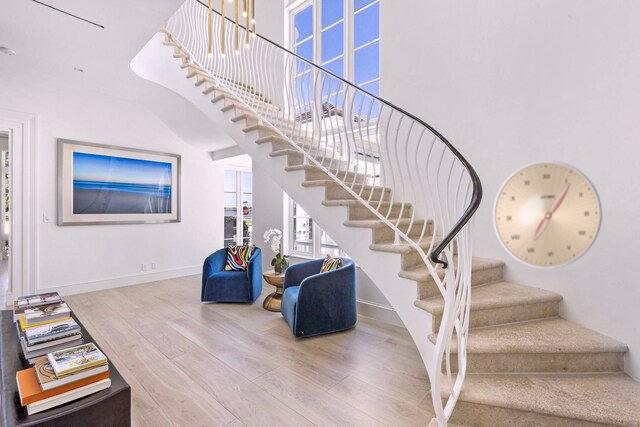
7:06
